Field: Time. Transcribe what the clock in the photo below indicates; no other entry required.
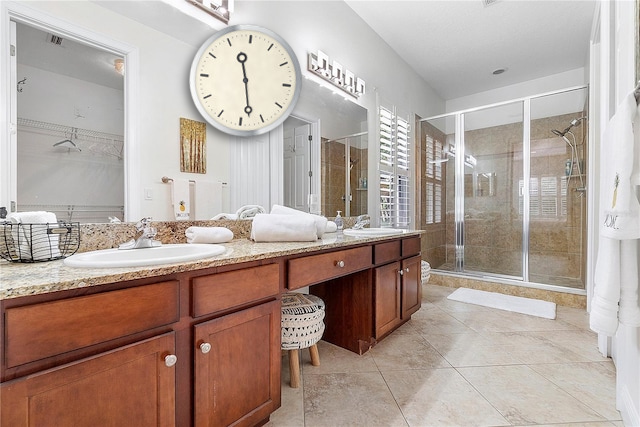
11:28
